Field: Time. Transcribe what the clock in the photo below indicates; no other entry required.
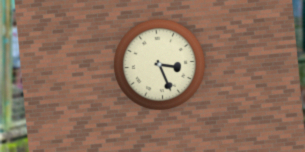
3:27
